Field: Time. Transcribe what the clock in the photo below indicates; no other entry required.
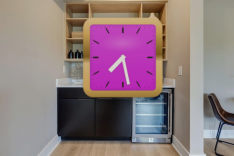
7:28
